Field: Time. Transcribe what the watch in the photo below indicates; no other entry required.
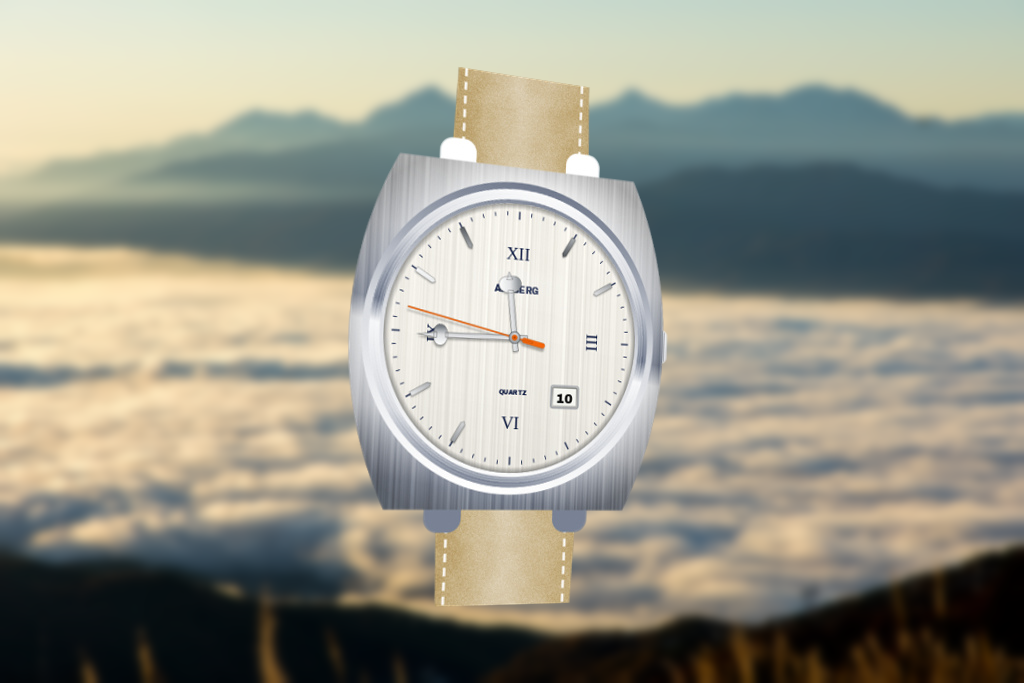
11:44:47
